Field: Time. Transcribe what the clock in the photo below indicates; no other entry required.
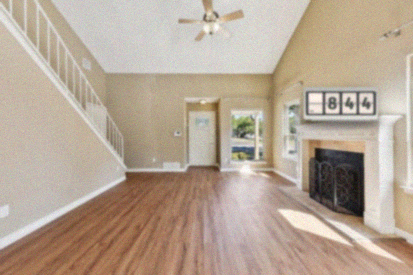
8:44
